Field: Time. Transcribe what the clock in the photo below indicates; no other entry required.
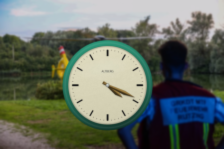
4:19
